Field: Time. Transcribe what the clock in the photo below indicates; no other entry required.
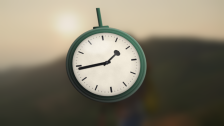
1:44
